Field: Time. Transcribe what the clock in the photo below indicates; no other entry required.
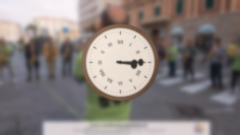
3:15
